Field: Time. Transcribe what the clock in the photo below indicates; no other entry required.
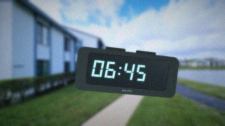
6:45
